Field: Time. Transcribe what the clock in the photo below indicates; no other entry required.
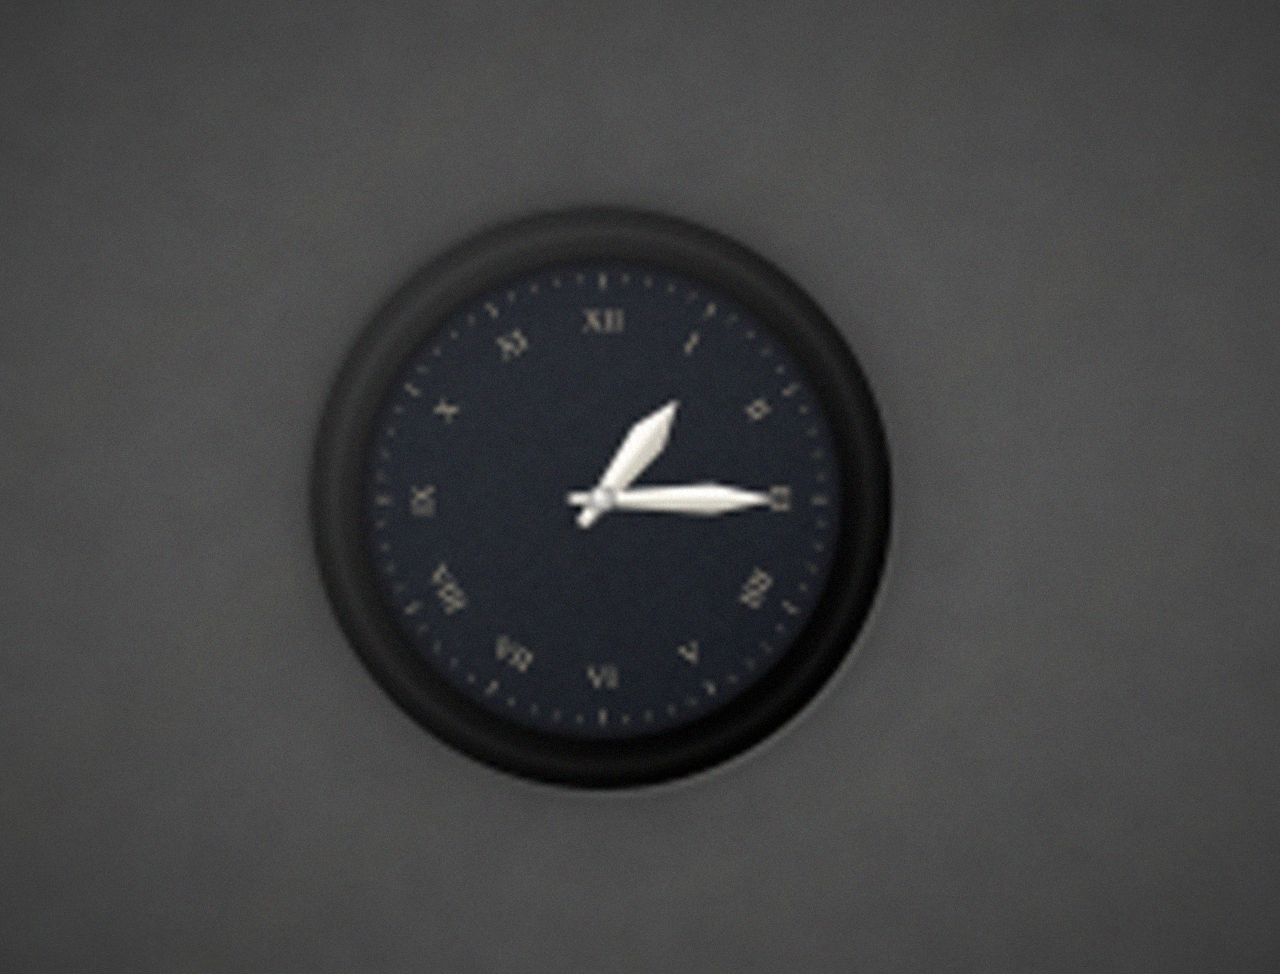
1:15
